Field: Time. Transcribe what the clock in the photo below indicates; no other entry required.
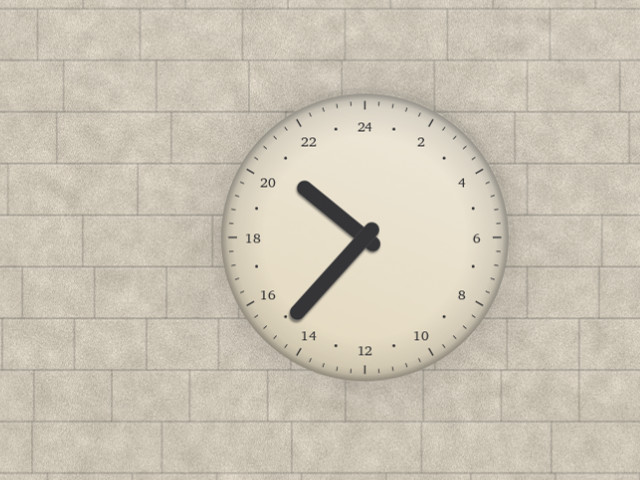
20:37
